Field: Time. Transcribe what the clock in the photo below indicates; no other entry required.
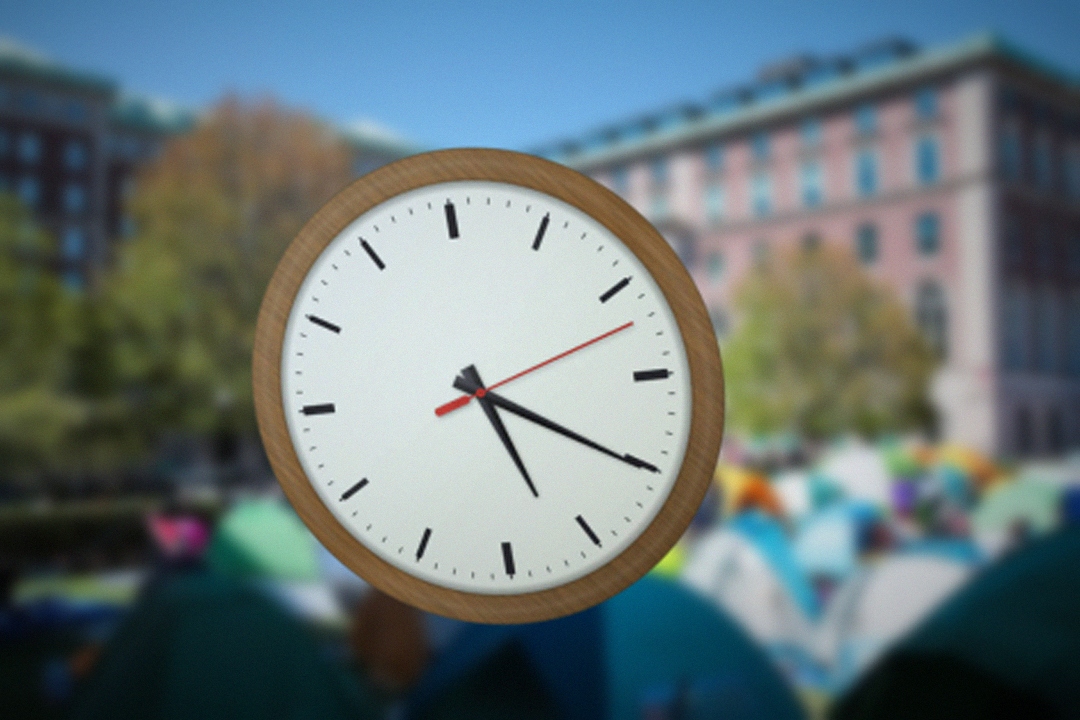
5:20:12
